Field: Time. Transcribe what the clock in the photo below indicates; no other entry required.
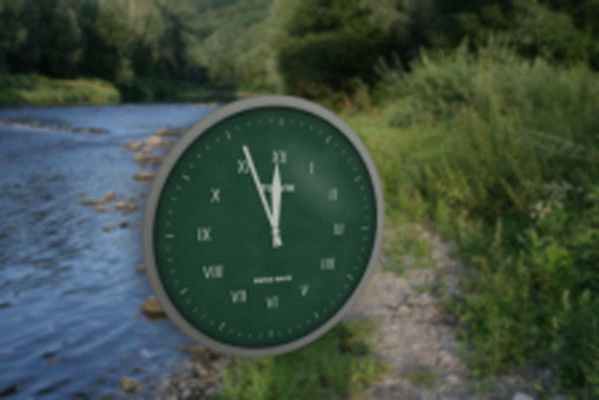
11:56
